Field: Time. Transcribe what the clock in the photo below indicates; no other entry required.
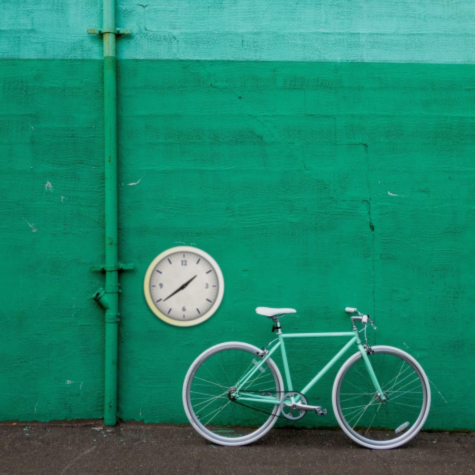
1:39
